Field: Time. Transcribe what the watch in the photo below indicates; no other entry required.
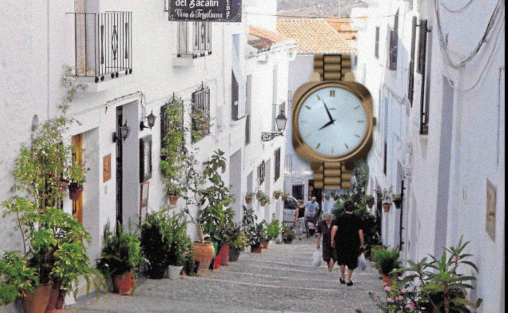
7:56
